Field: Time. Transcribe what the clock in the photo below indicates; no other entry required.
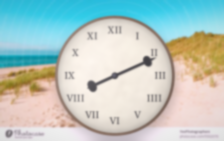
8:11
